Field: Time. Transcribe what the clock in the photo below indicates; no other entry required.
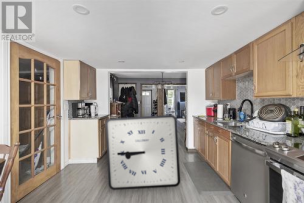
8:45
